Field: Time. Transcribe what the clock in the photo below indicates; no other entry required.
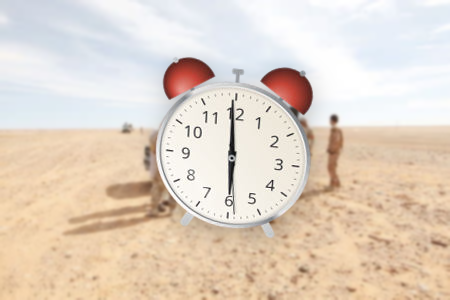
5:59:29
